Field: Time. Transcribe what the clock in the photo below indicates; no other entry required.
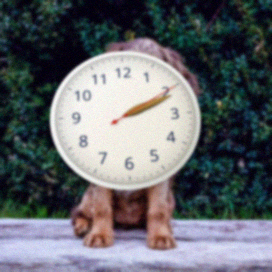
2:11:10
